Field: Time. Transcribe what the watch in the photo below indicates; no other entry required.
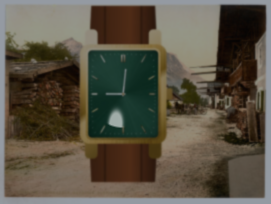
9:01
